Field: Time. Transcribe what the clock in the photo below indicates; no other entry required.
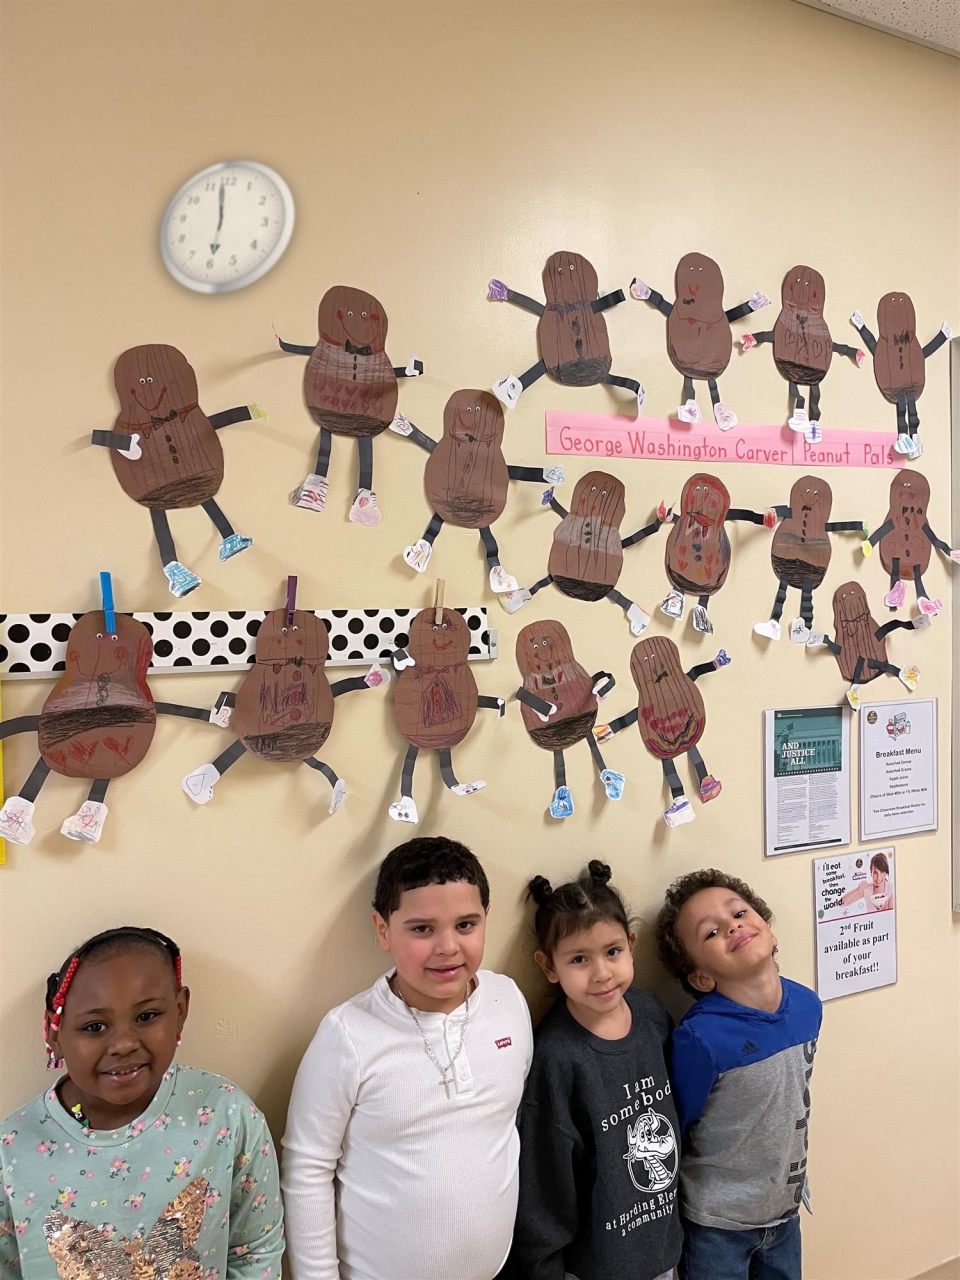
5:58
